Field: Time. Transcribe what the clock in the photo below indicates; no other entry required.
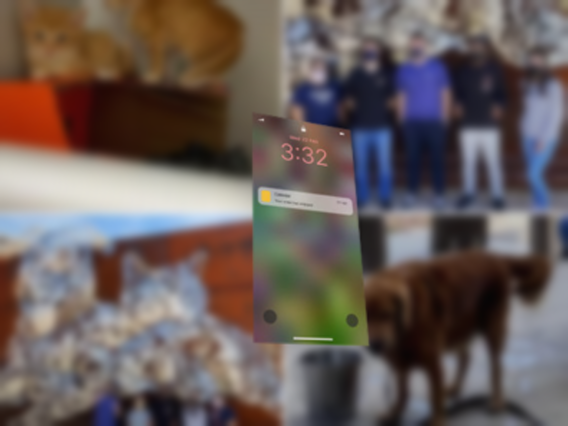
3:32
